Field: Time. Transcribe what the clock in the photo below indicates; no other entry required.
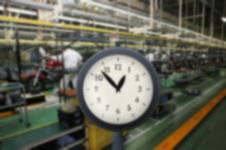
12:53
